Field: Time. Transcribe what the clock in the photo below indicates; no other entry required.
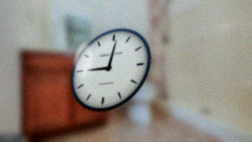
9:01
